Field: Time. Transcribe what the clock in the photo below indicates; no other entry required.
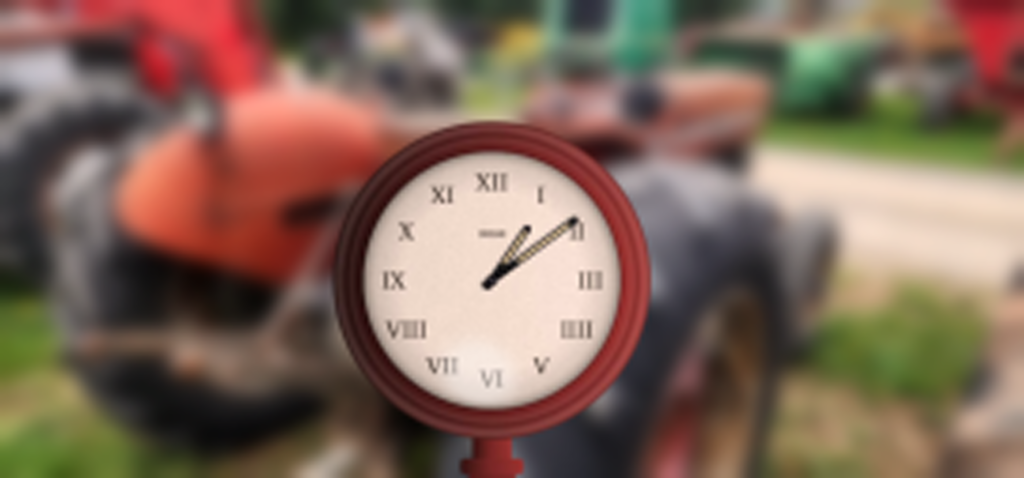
1:09
